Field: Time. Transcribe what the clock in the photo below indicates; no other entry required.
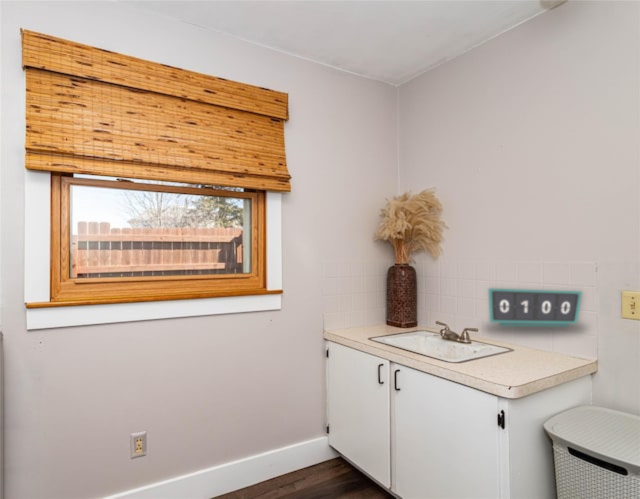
1:00
